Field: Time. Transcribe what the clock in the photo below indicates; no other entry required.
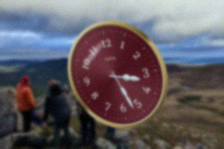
3:27
